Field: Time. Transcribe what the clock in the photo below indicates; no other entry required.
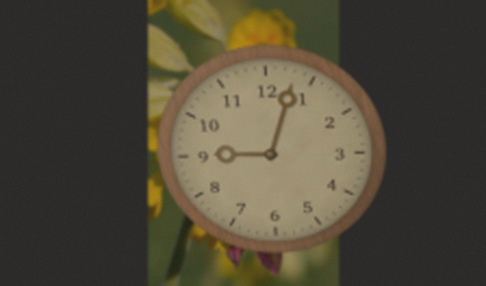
9:03
